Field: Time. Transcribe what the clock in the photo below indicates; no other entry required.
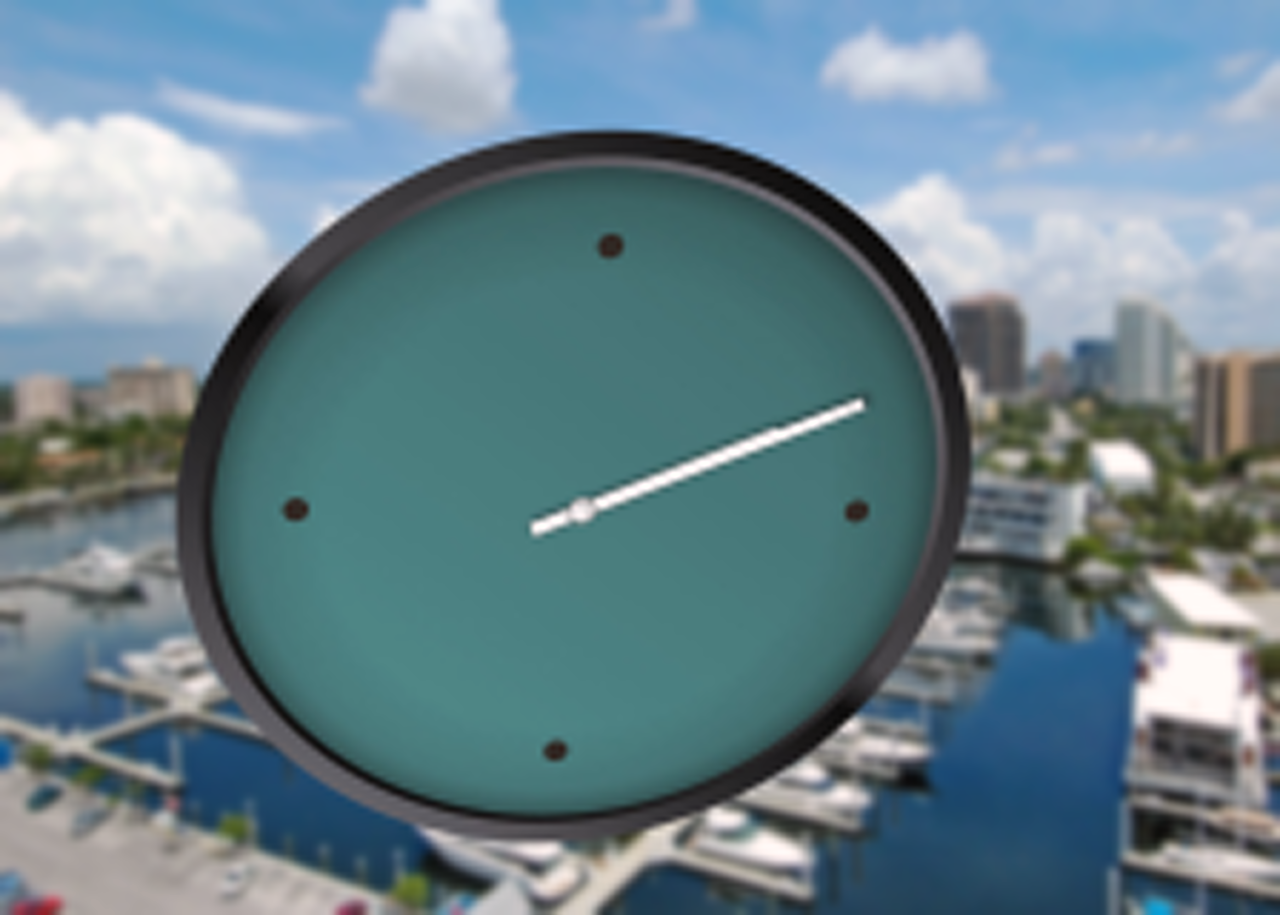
2:11
